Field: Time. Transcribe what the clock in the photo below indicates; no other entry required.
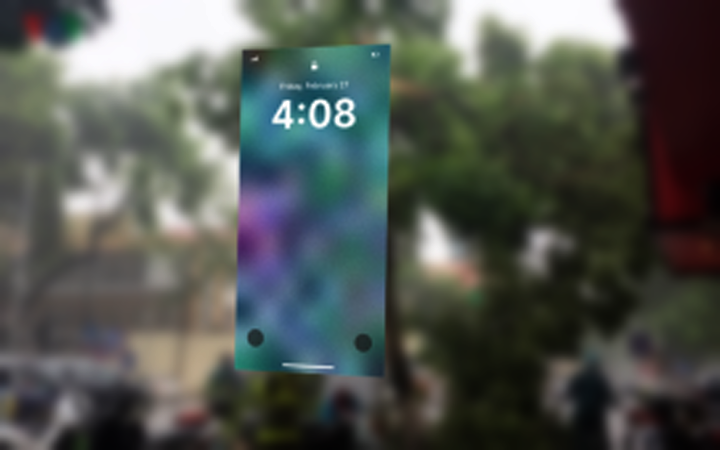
4:08
